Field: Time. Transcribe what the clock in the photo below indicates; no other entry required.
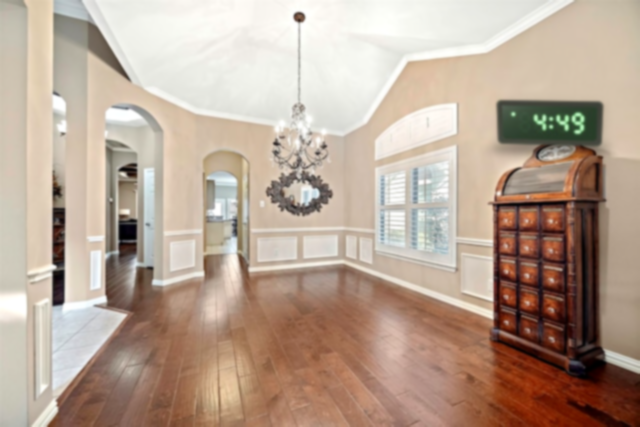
4:49
